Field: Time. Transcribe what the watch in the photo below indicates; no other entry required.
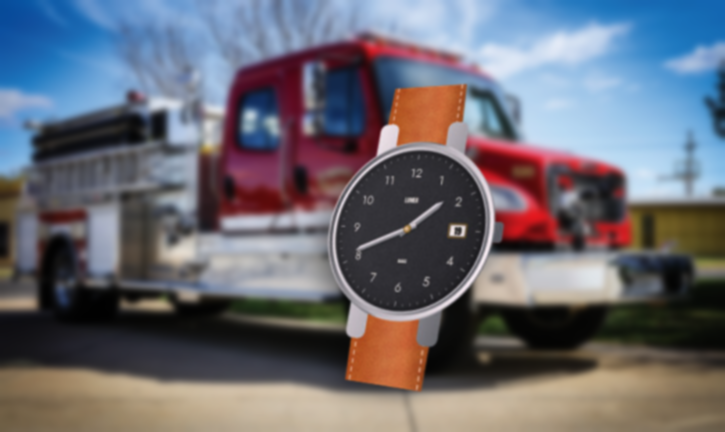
1:41
